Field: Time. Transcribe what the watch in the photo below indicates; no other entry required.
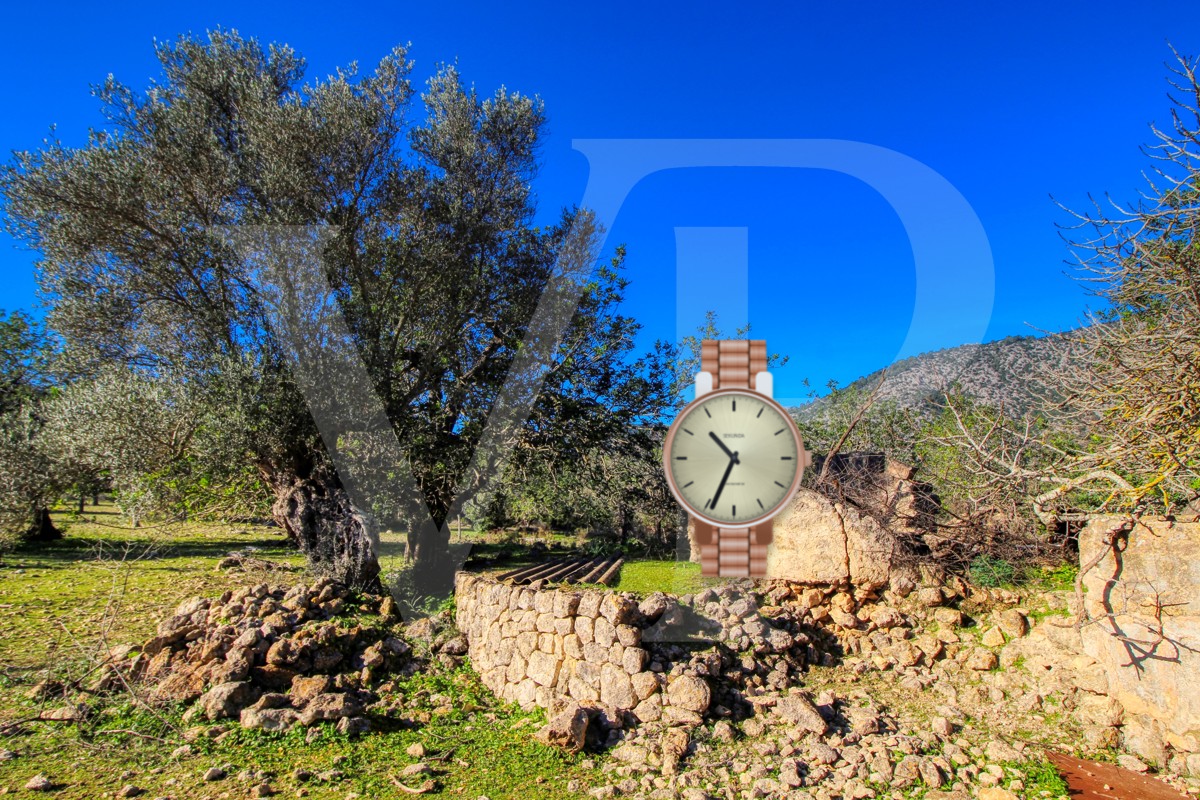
10:34
